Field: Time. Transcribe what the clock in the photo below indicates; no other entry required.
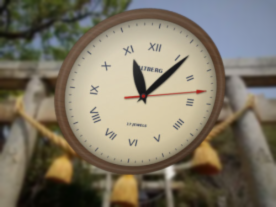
11:06:13
